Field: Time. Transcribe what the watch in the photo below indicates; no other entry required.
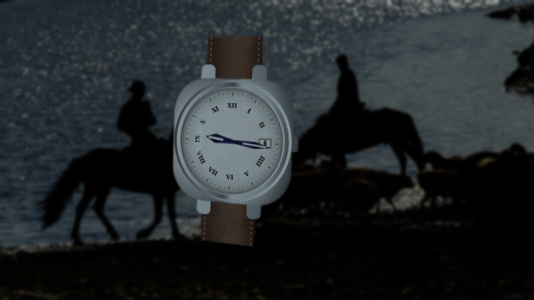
9:16
